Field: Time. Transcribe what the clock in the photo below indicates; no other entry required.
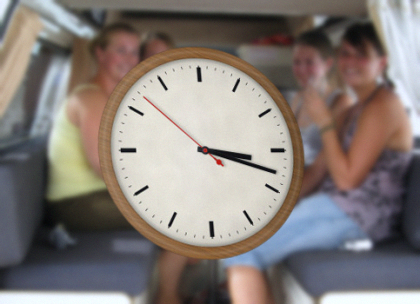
3:17:52
